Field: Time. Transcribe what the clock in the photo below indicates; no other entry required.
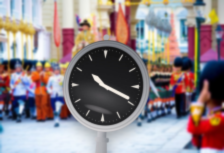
10:19
